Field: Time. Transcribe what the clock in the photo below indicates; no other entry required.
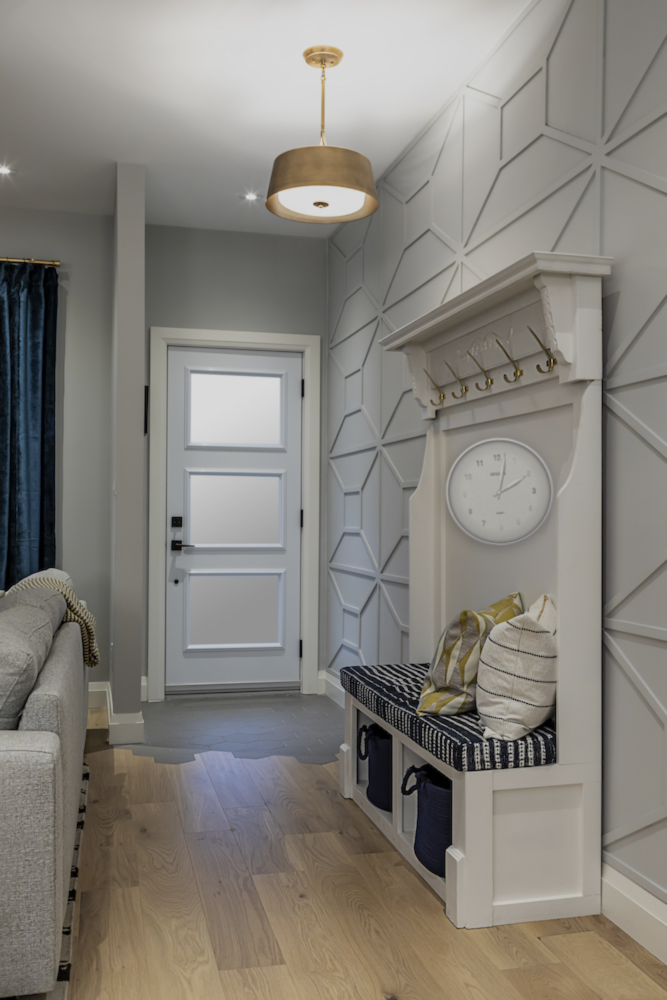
2:02
